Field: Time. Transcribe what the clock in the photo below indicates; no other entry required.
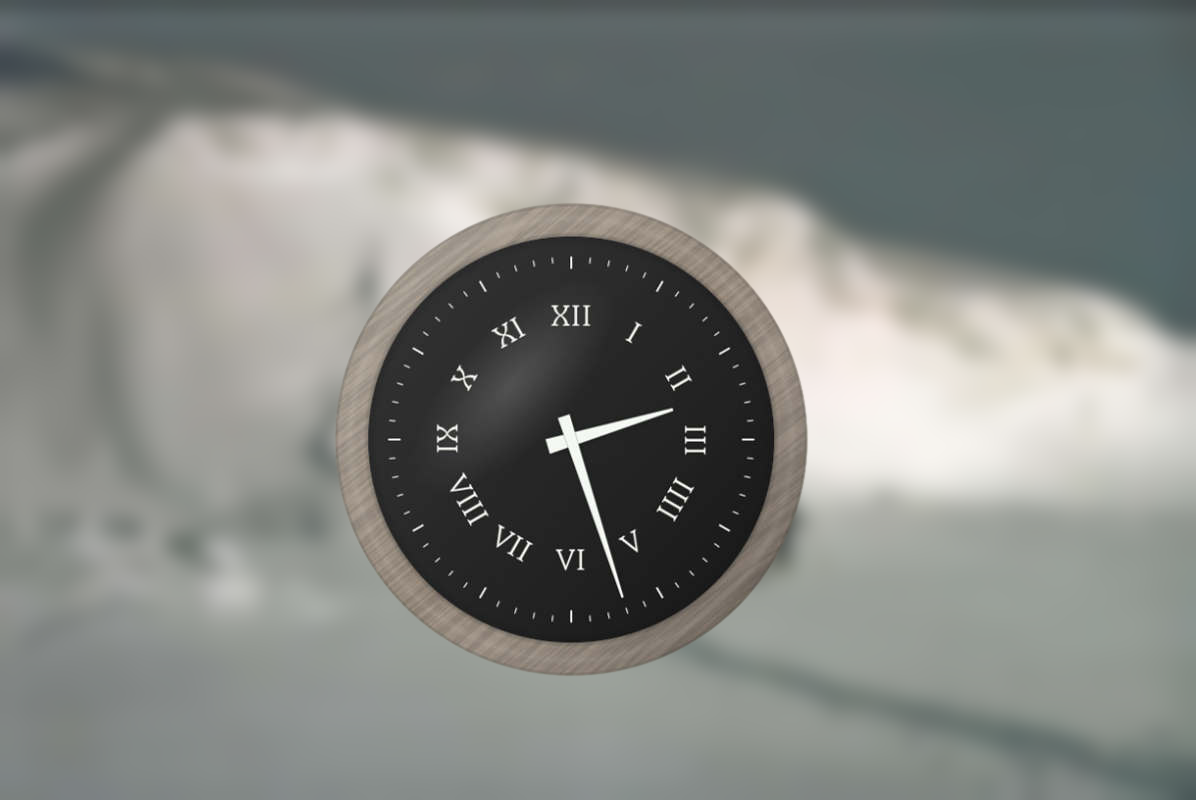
2:27
